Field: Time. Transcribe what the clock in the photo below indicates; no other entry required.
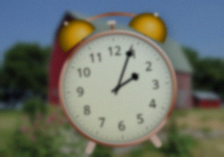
2:04
